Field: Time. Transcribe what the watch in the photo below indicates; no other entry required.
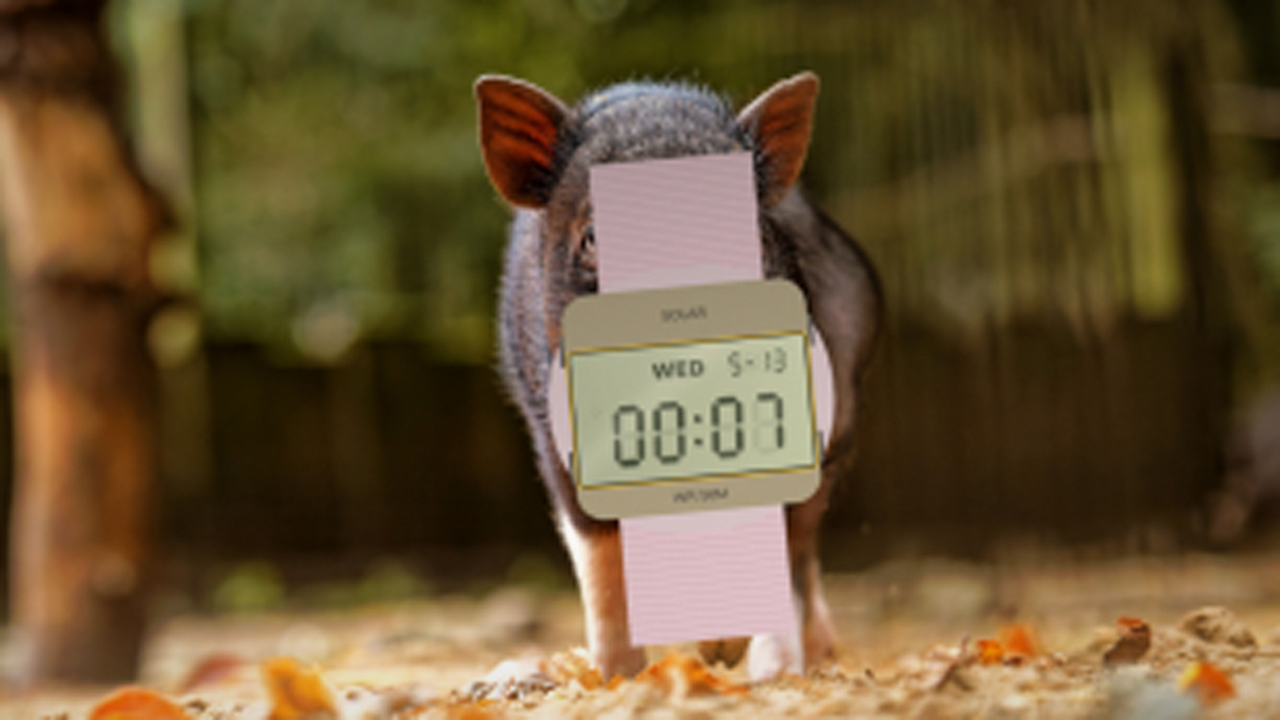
0:07
